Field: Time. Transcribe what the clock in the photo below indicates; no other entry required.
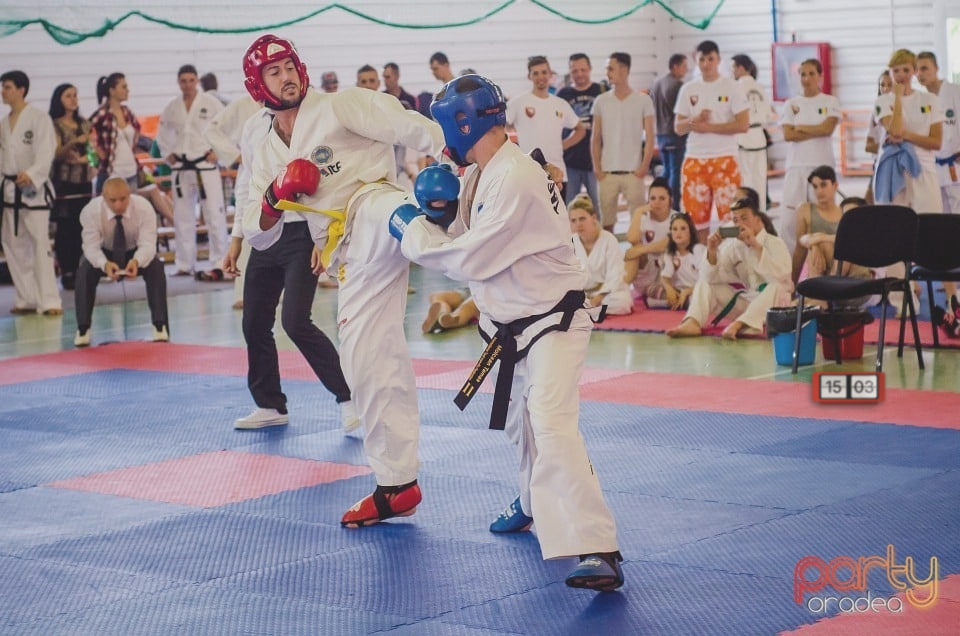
15:03
